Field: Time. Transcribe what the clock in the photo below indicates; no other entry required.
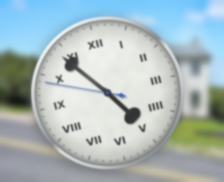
4:53:49
